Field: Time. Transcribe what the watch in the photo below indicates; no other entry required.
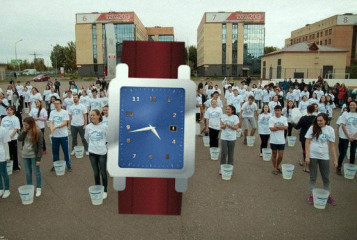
4:43
